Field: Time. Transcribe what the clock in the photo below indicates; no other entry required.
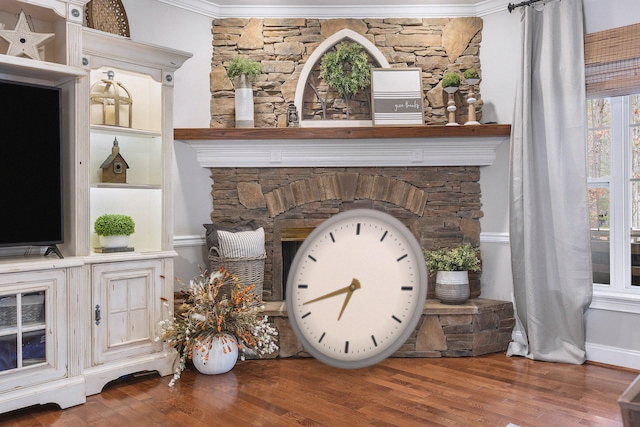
6:42
